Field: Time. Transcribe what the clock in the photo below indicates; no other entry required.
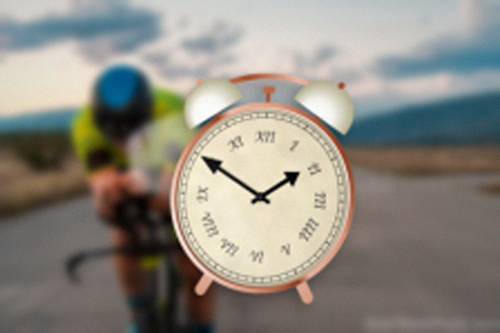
1:50
